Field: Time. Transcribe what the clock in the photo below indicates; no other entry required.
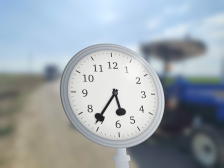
5:36
